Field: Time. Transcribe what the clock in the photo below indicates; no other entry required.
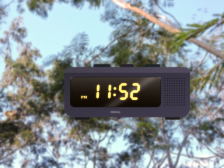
11:52
